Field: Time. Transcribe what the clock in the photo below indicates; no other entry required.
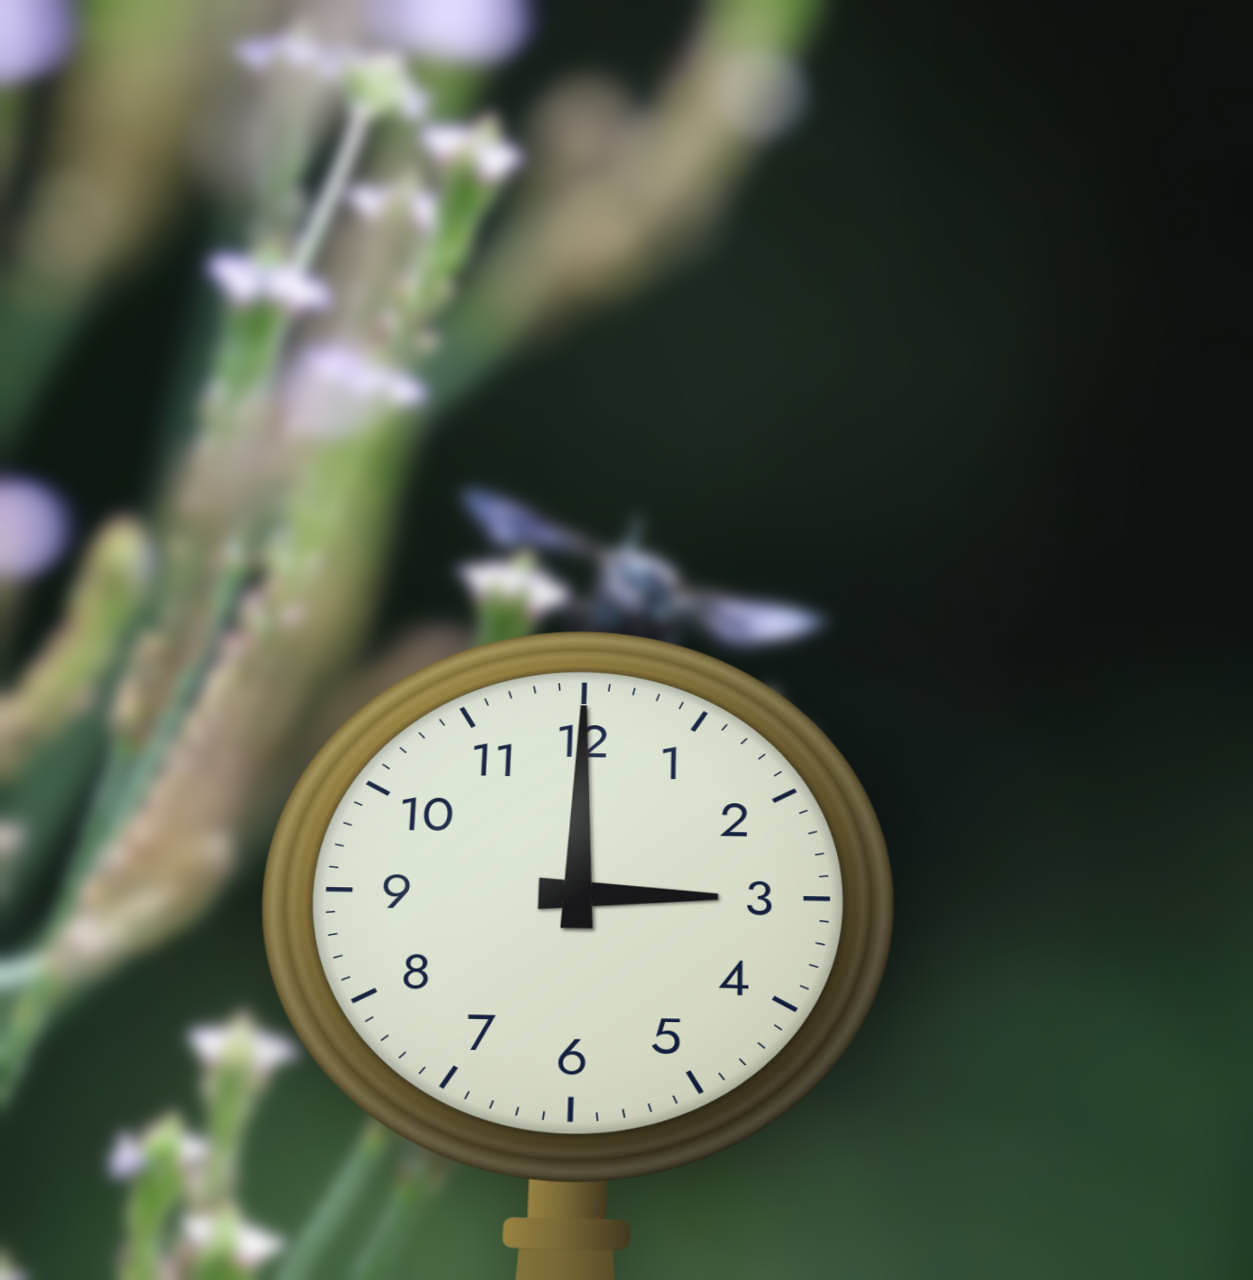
3:00
